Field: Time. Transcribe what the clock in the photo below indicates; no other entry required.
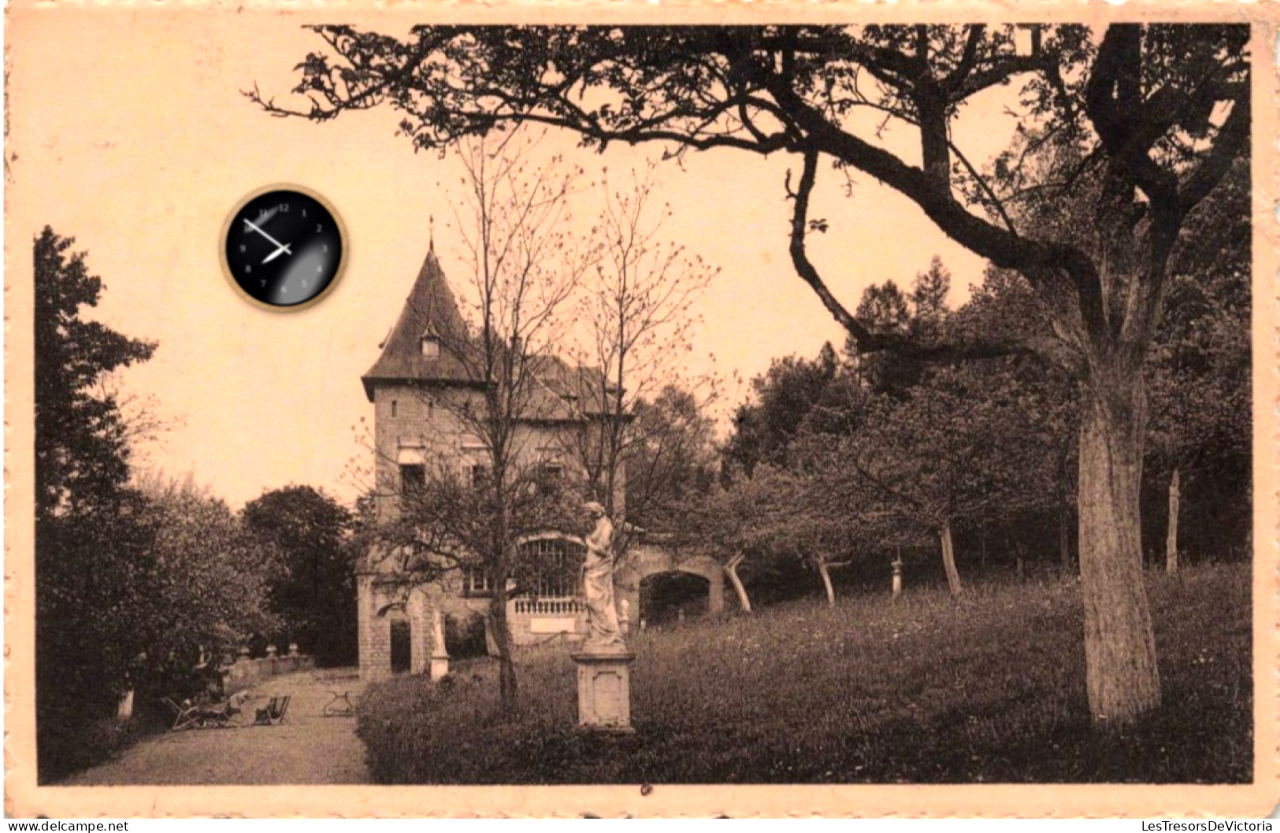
7:51
